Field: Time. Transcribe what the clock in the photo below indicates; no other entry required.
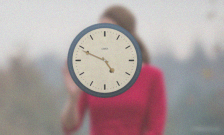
4:49
